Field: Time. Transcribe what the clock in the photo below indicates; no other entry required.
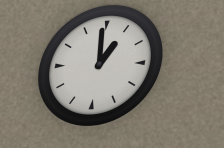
12:59
